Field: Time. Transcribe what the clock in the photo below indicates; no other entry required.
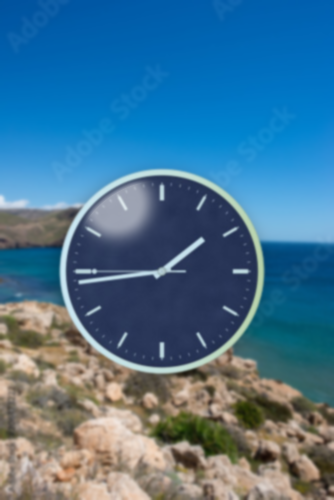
1:43:45
